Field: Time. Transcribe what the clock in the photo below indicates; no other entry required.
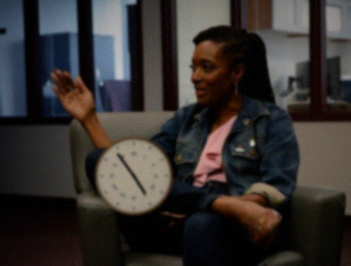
4:54
